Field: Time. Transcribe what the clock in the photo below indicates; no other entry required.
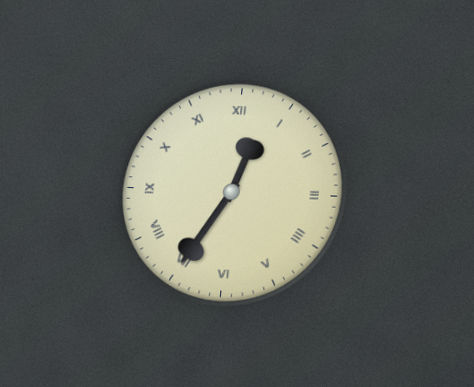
12:35
